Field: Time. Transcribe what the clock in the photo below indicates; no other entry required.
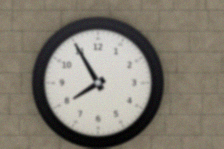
7:55
